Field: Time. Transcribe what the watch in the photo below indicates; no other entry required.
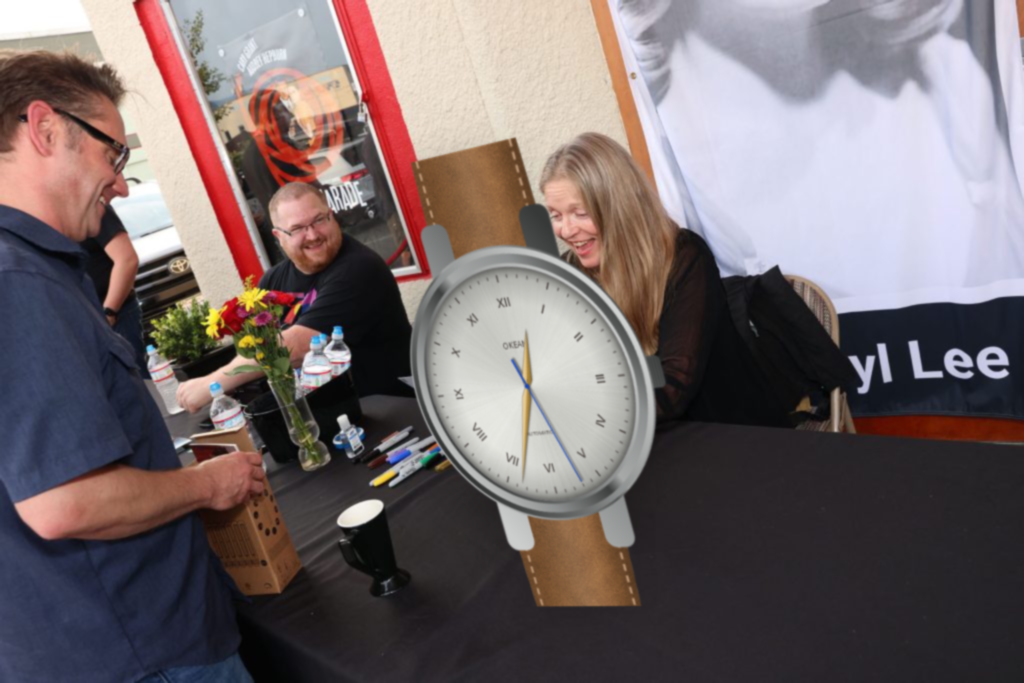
12:33:27
